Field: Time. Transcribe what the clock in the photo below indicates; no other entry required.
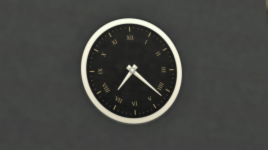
7:22
